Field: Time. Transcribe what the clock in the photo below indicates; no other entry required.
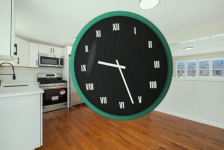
9:27
